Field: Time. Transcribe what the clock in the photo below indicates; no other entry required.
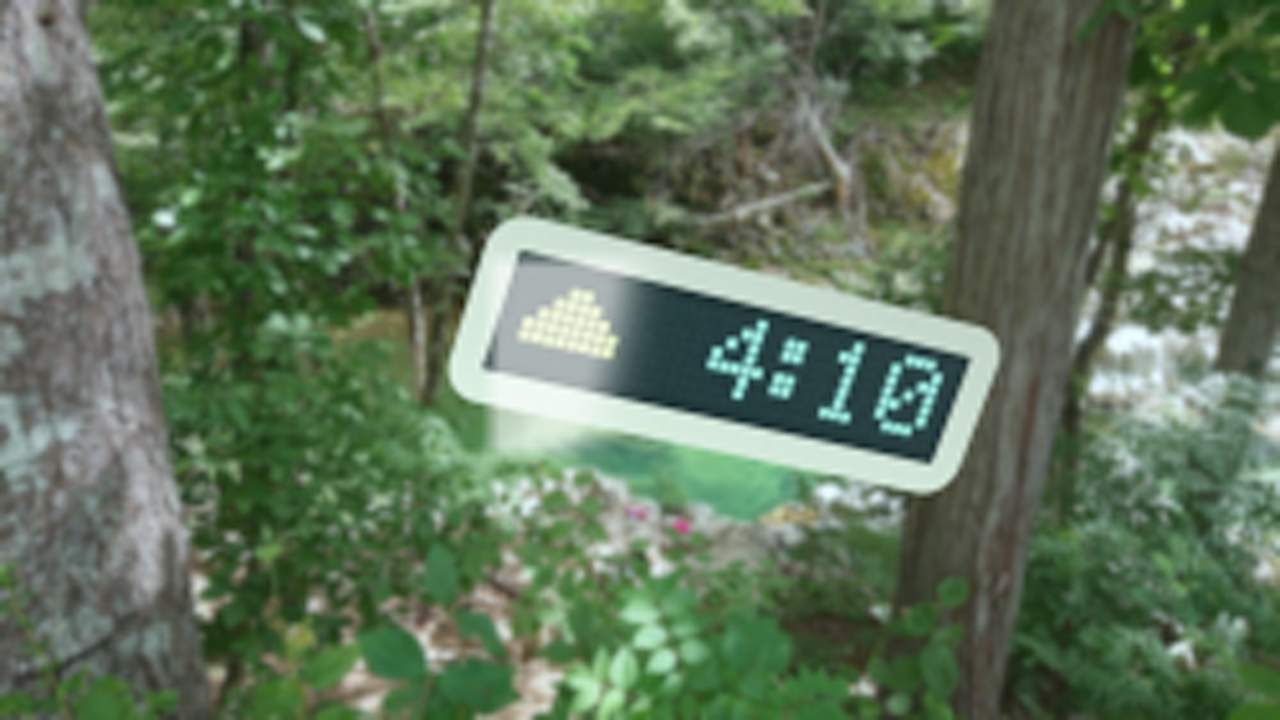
4:10
